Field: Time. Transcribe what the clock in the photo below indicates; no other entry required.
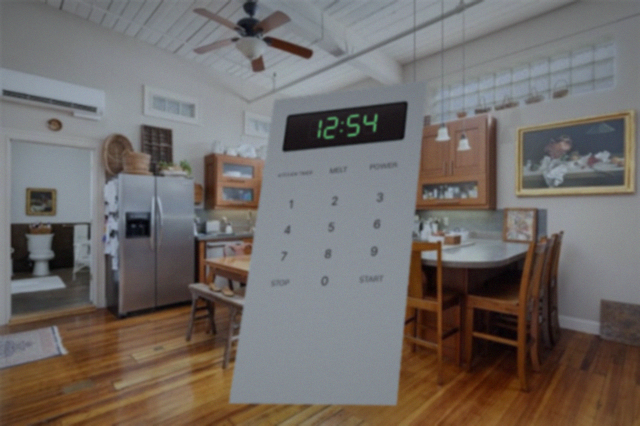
12:54
